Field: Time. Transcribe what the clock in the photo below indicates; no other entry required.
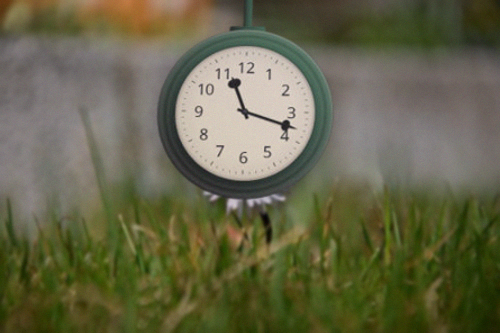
11:18
